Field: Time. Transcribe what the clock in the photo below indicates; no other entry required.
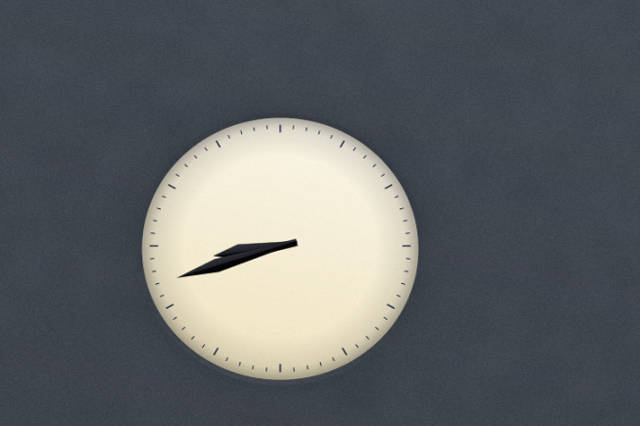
8:42
